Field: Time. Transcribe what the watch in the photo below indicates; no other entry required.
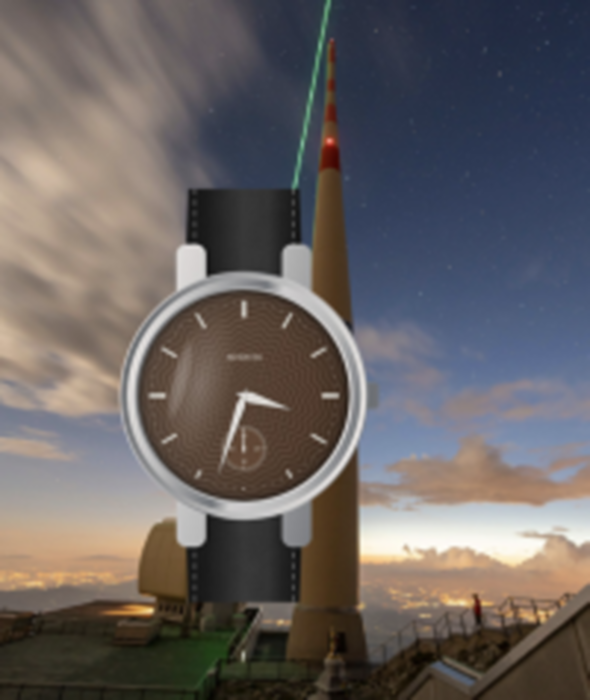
3:33
